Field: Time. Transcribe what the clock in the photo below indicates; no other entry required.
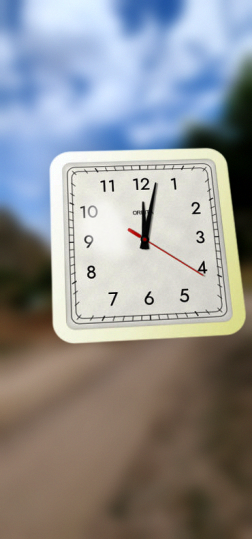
12:02:21
